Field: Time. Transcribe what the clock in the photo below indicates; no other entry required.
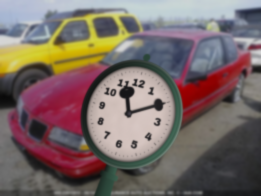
11:10
